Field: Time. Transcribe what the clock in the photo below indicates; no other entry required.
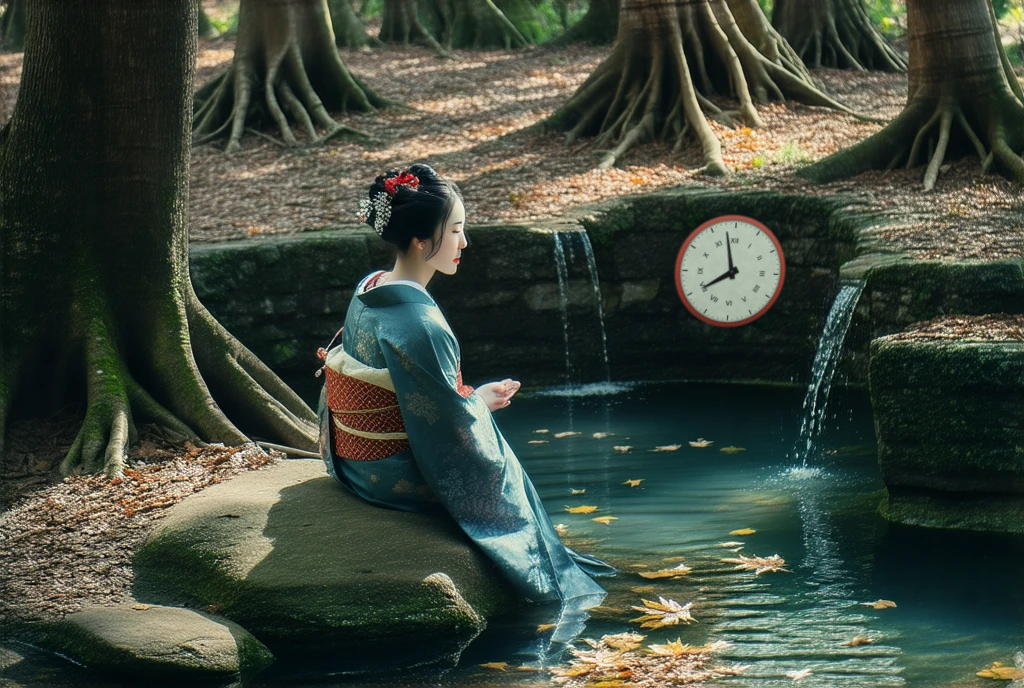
7:58
